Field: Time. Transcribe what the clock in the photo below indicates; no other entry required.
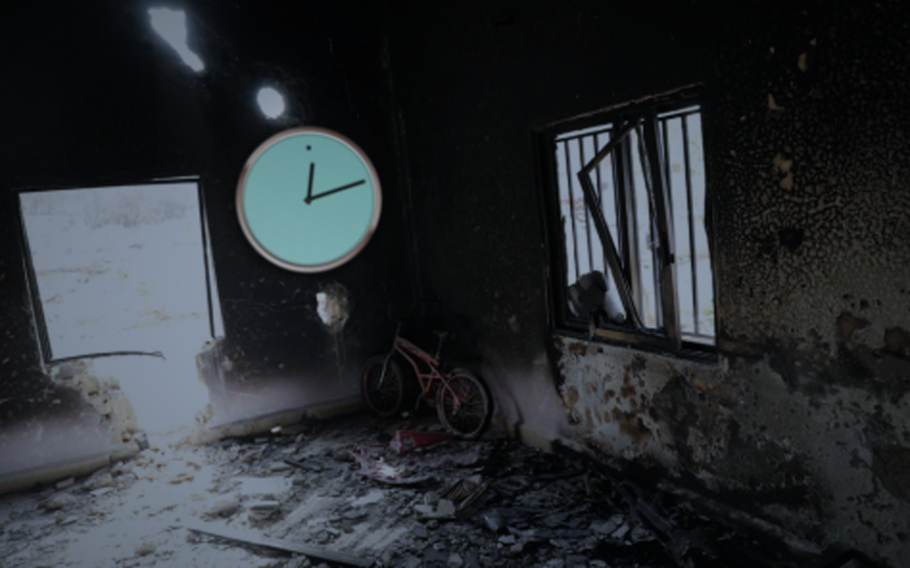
12:12
